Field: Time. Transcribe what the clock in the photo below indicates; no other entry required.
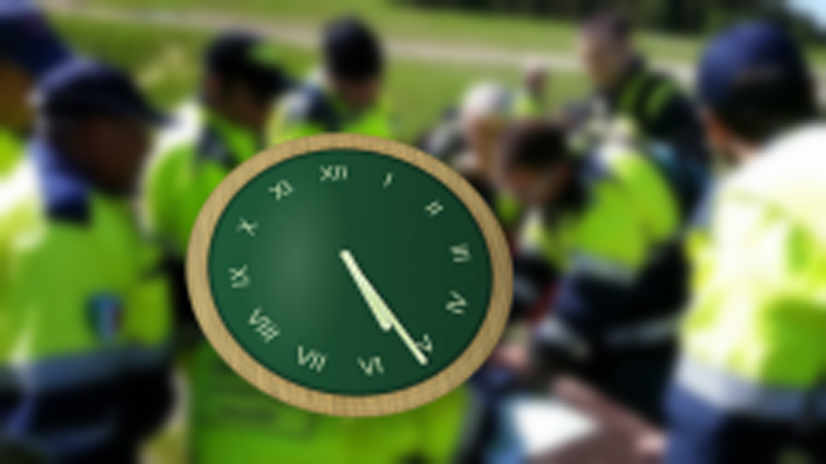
5:26
